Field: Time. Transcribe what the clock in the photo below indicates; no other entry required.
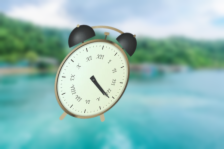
4:21
